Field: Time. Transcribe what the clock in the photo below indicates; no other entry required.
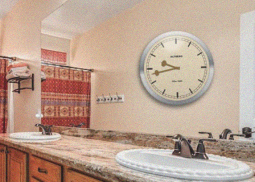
9:43
